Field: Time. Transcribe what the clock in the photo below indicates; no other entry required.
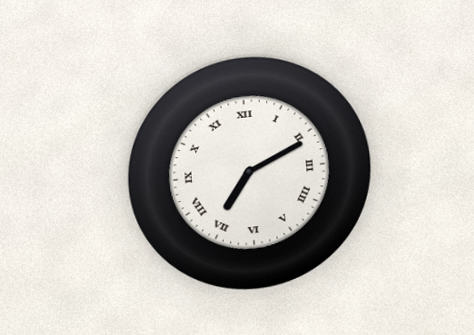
7:11
